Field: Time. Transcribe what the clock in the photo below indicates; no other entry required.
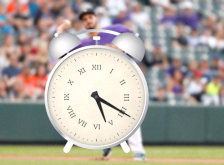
5:20
